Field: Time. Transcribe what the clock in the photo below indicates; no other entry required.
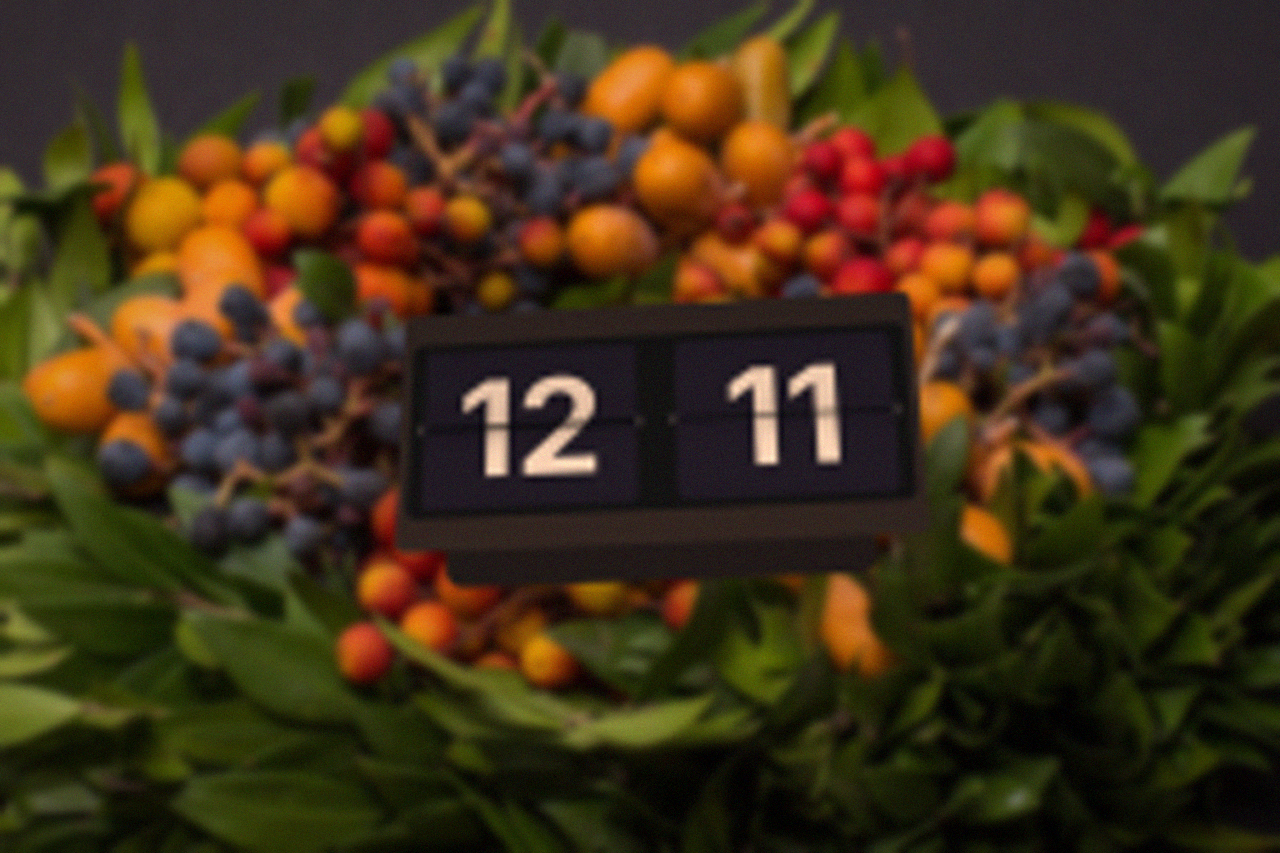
12:11
